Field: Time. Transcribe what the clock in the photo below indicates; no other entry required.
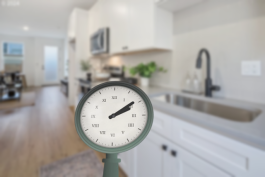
2:09
